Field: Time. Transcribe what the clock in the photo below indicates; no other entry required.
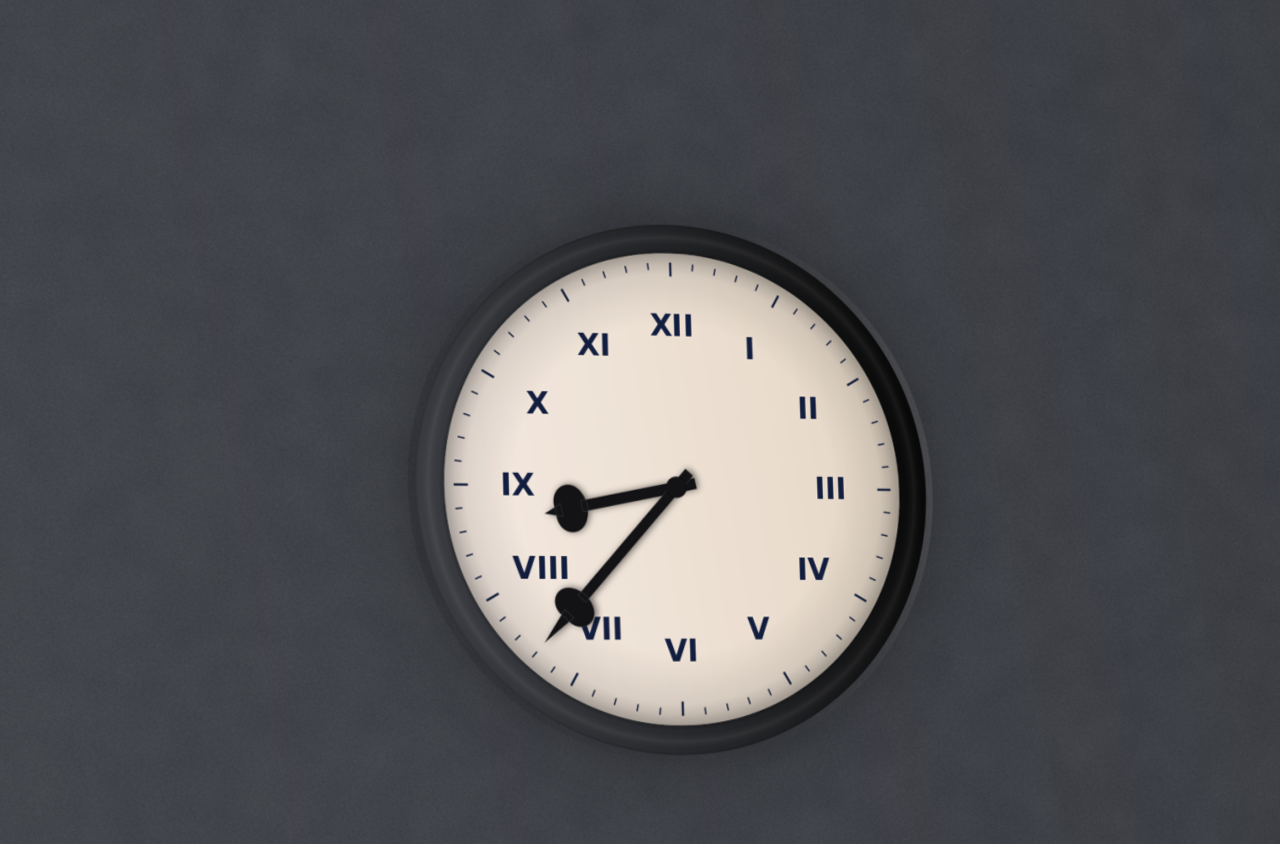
8:37
